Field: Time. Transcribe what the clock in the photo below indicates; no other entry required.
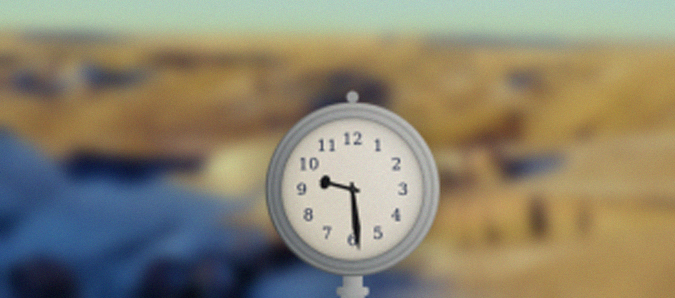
9:29
